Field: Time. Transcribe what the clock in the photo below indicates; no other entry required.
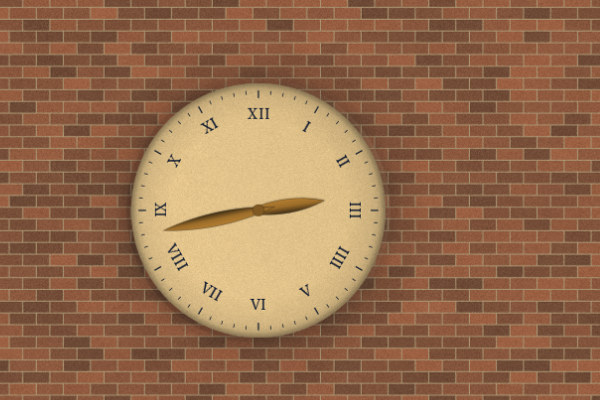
2:43
